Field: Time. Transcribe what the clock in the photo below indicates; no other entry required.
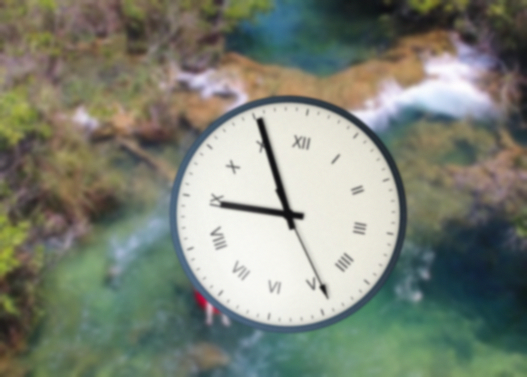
8:55:24
